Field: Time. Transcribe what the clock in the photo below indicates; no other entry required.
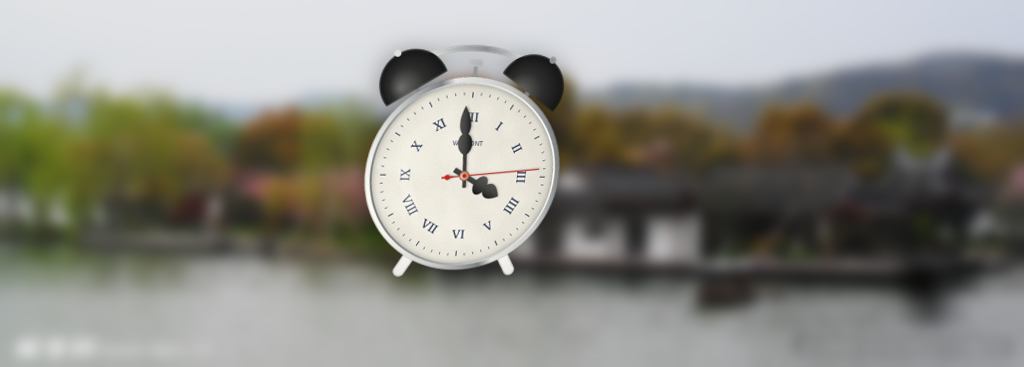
3:59:14
